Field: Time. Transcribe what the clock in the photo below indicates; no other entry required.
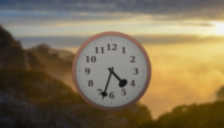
4:33
